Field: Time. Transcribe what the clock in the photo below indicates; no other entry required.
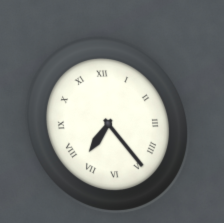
7:24
